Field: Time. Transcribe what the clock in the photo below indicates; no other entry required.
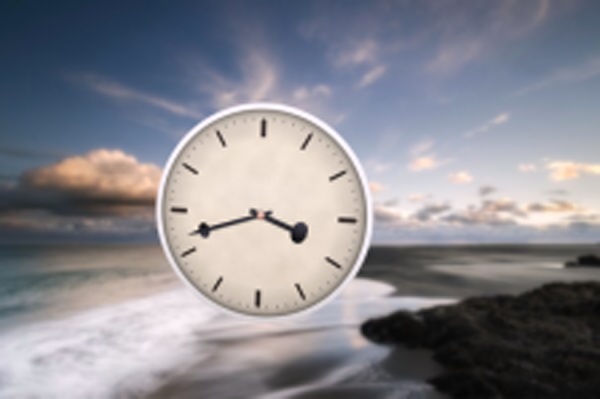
3:42
